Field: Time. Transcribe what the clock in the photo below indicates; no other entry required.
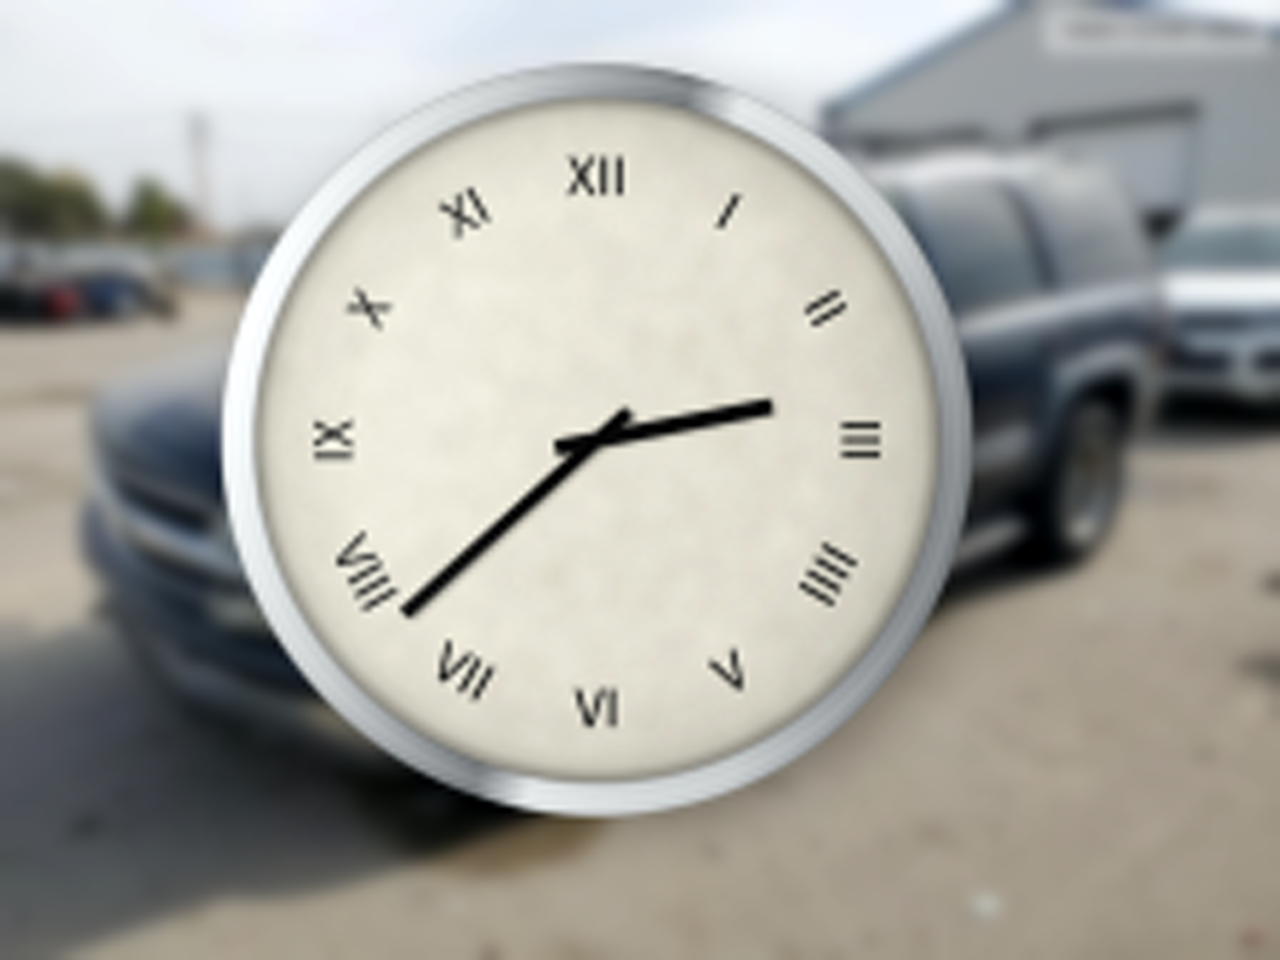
2:38
